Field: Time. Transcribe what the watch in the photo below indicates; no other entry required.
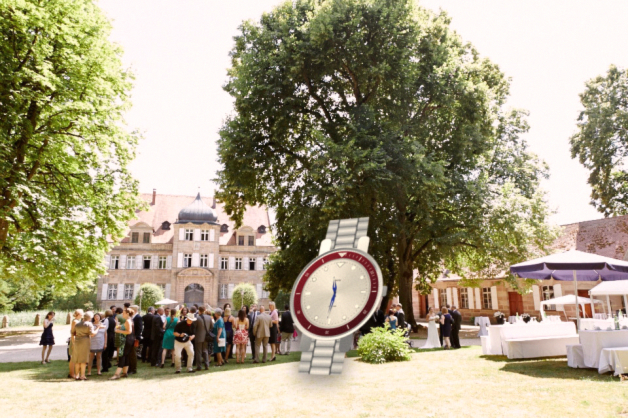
11:31
